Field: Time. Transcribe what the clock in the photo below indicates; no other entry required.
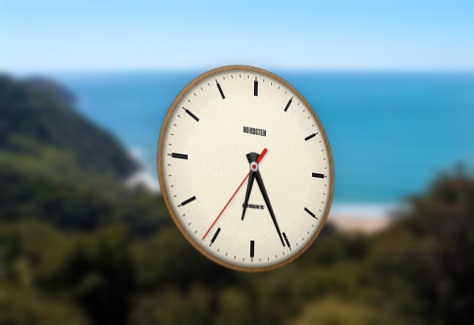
6:25:36
